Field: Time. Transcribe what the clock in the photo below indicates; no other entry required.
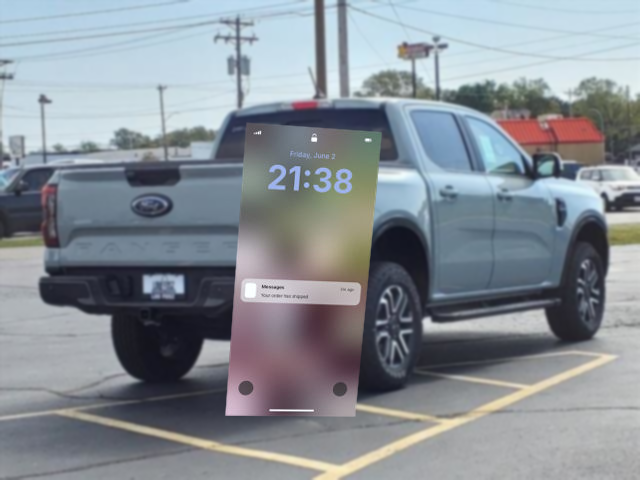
21:38
